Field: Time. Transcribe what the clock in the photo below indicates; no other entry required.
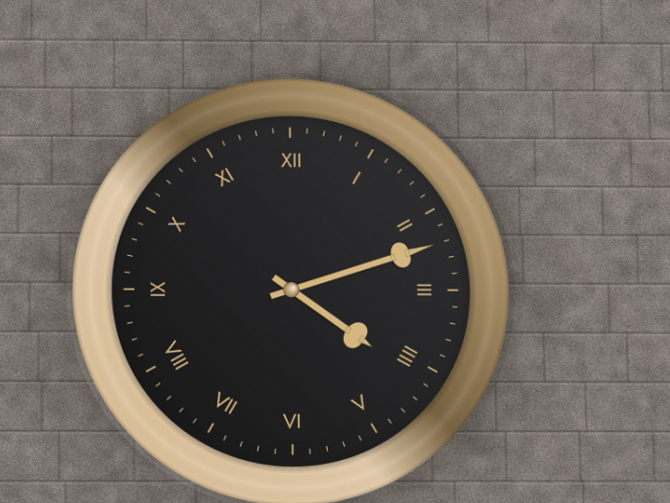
4:12
